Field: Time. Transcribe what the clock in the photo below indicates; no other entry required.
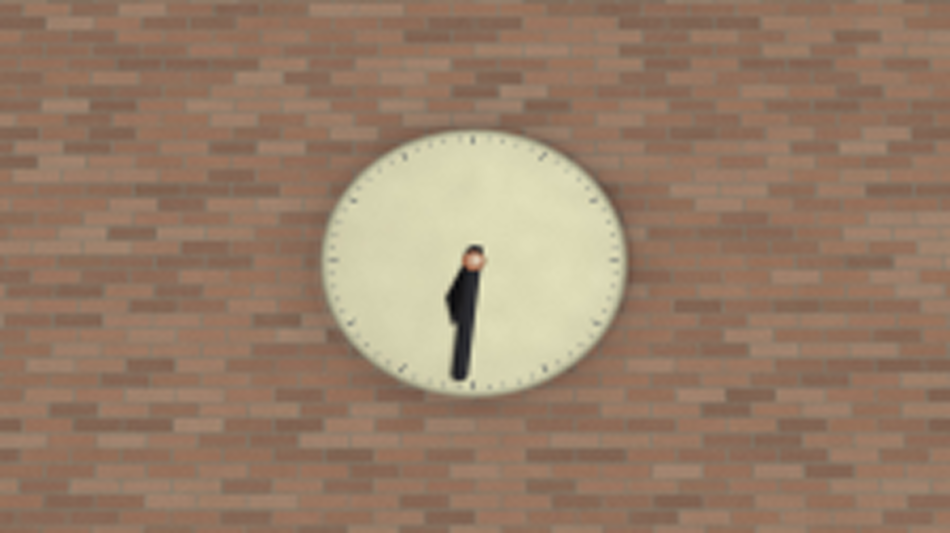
6:31
